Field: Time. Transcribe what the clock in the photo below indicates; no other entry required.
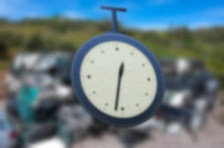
12:32
